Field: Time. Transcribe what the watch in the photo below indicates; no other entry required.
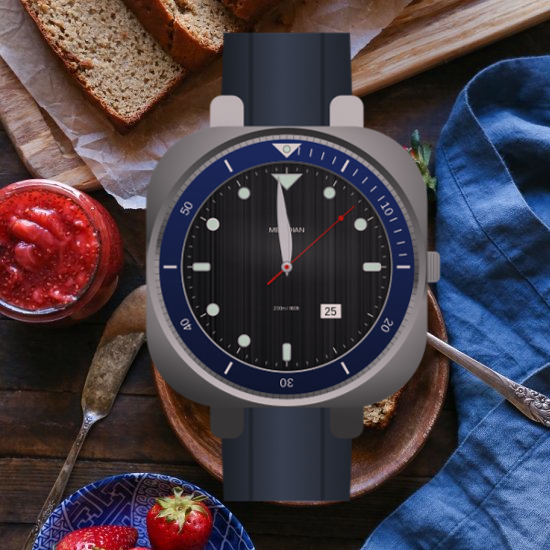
11:59:08
